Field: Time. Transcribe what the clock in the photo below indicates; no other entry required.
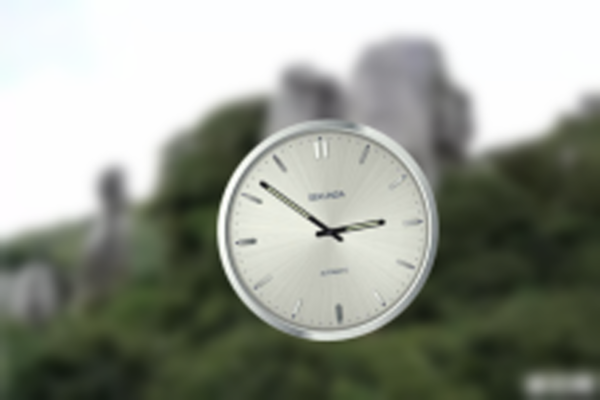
2:52
